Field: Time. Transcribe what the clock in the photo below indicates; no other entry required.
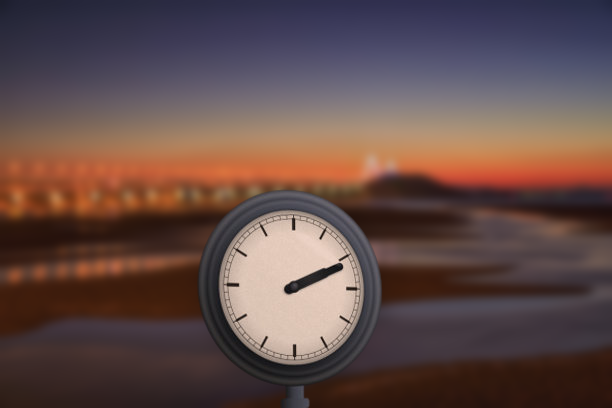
2:11
